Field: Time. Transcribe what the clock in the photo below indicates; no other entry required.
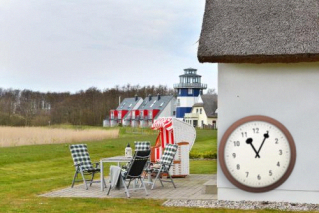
11:05
